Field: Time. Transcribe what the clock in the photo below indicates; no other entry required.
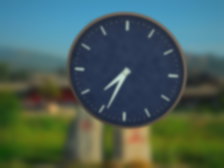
7:34
